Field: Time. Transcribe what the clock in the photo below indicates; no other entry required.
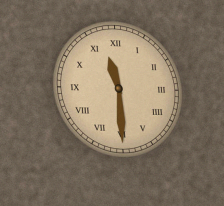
11:30
